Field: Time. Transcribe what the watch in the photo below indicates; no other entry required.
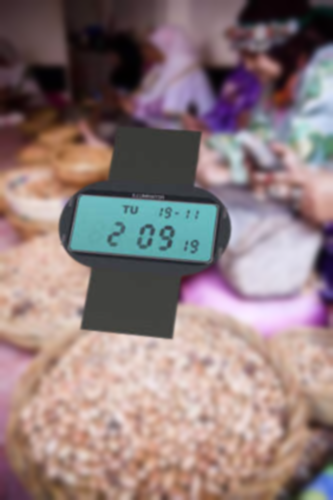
2:09:19
